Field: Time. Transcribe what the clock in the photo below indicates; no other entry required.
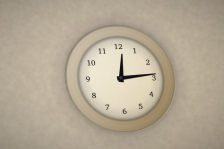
12:14
